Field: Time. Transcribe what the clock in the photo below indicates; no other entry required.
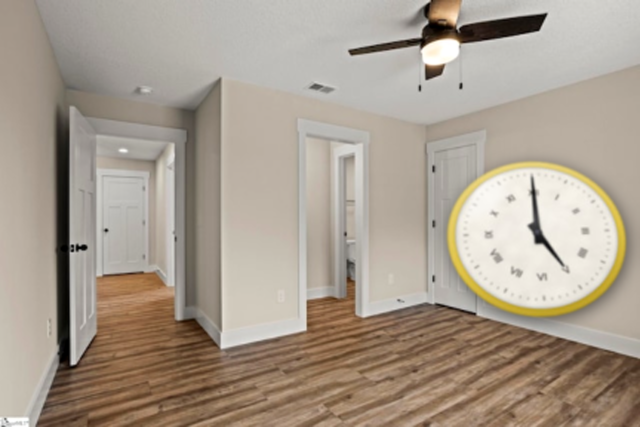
5:00
